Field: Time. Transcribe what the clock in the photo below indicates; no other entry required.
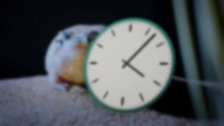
4:07
